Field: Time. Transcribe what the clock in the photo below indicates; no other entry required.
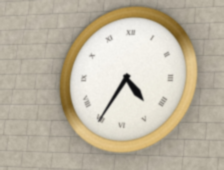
4:35
